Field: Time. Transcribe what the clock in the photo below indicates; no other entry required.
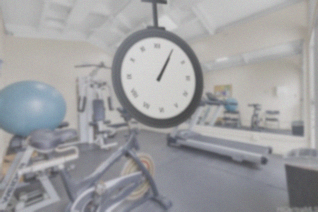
1:05
